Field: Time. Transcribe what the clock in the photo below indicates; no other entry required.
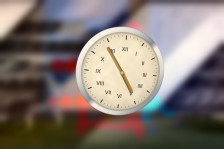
4:54
